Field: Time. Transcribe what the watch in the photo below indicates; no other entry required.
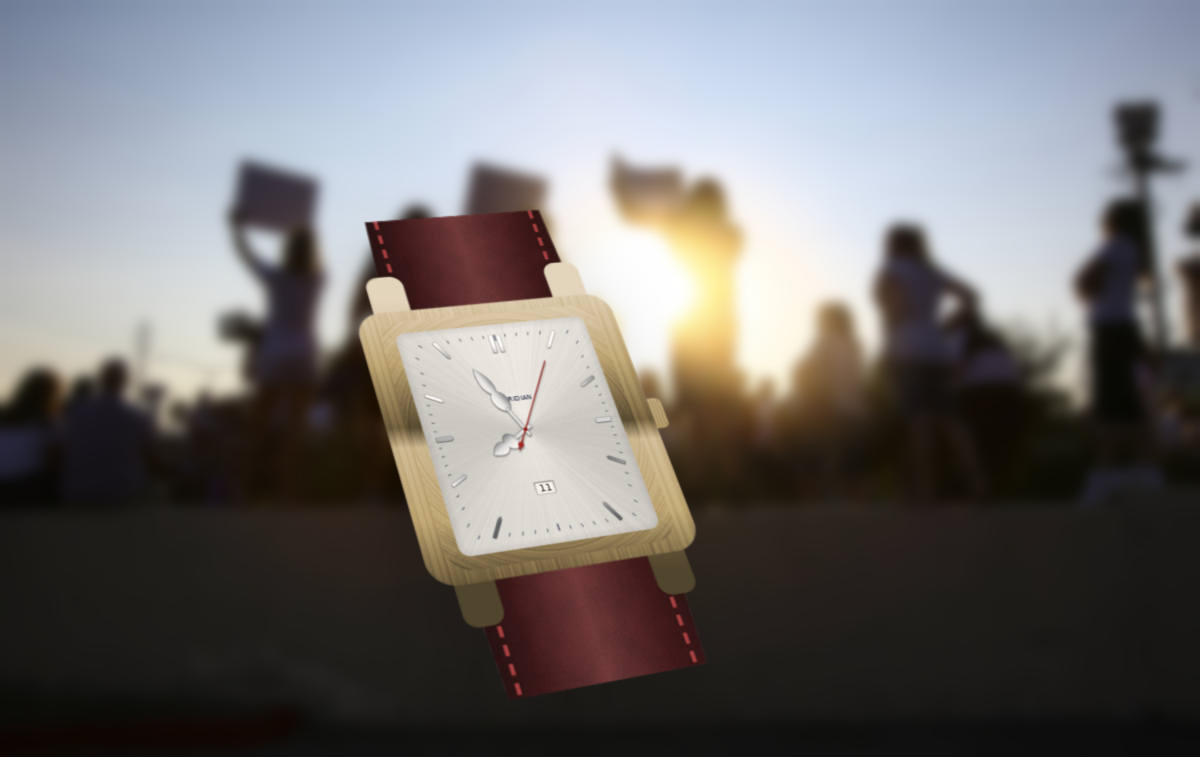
7:56:05
